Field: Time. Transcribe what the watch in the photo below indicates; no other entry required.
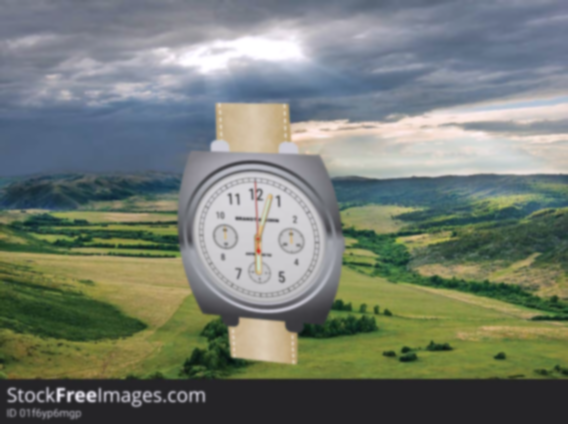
6:03
